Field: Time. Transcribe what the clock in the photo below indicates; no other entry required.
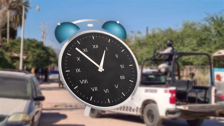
12:53
